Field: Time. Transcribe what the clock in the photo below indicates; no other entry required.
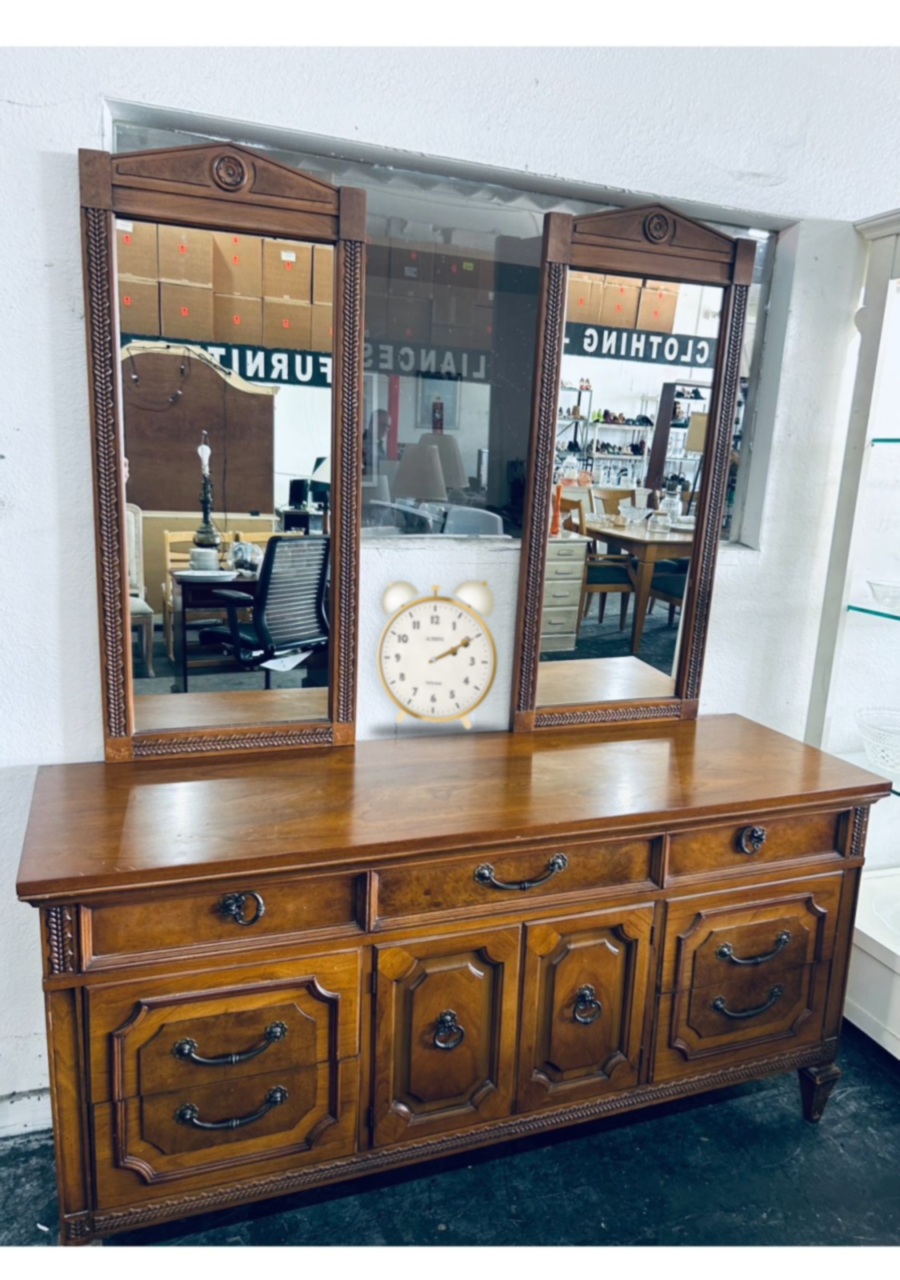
2:10
